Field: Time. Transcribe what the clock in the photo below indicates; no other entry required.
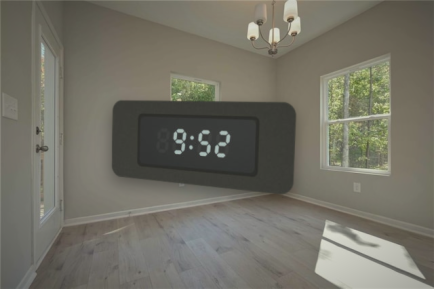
9:52
